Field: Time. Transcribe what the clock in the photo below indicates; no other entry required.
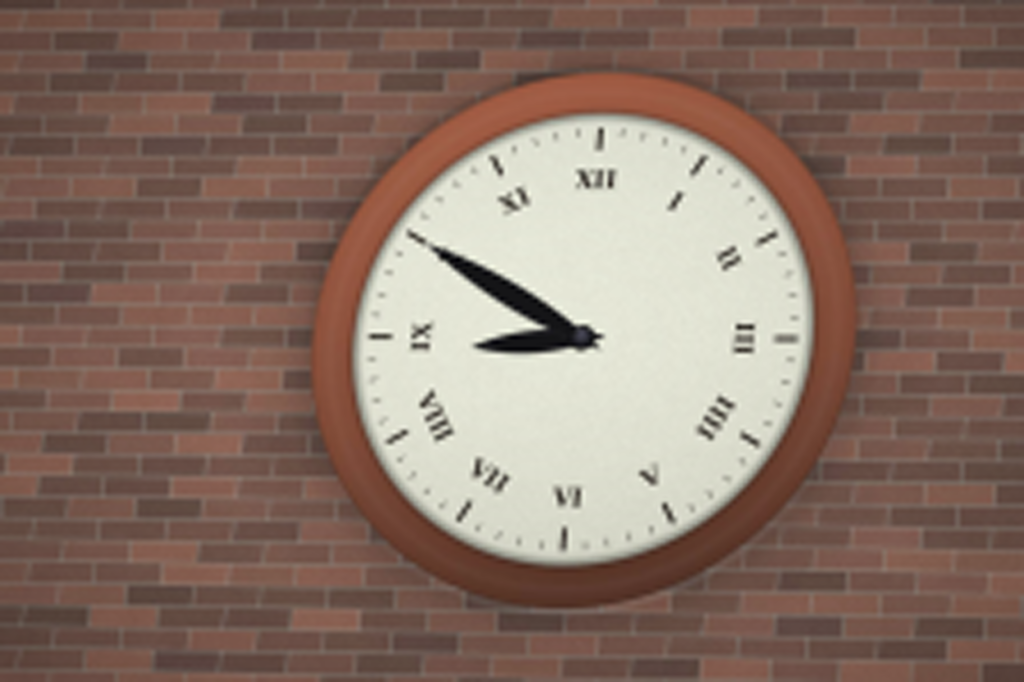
8:50
